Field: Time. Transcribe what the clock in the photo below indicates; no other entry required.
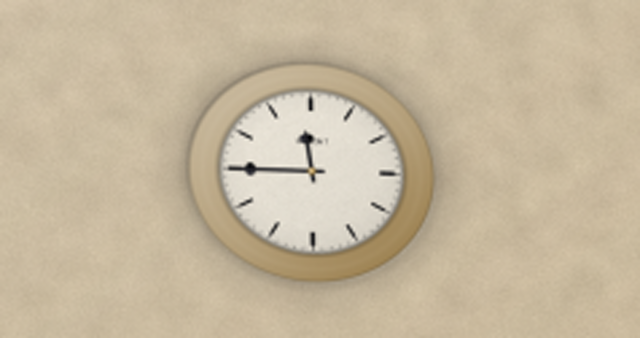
11:45
